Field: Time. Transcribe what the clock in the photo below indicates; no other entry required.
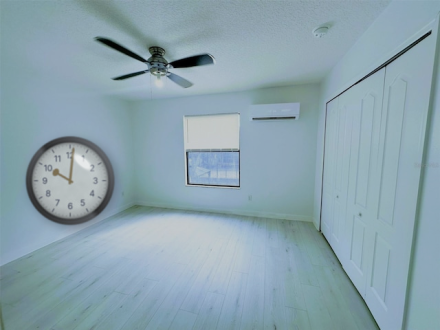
10:01
